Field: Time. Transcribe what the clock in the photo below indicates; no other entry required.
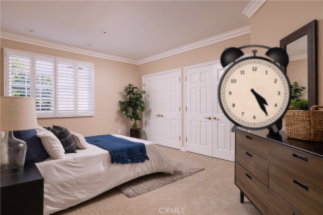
4:25
